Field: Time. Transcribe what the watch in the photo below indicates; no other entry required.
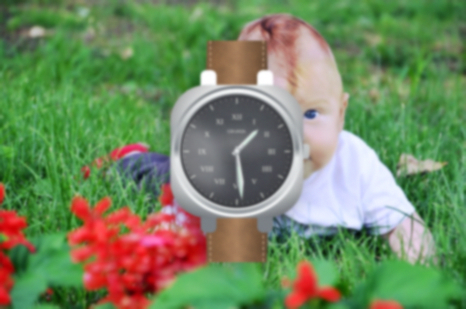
1:29
